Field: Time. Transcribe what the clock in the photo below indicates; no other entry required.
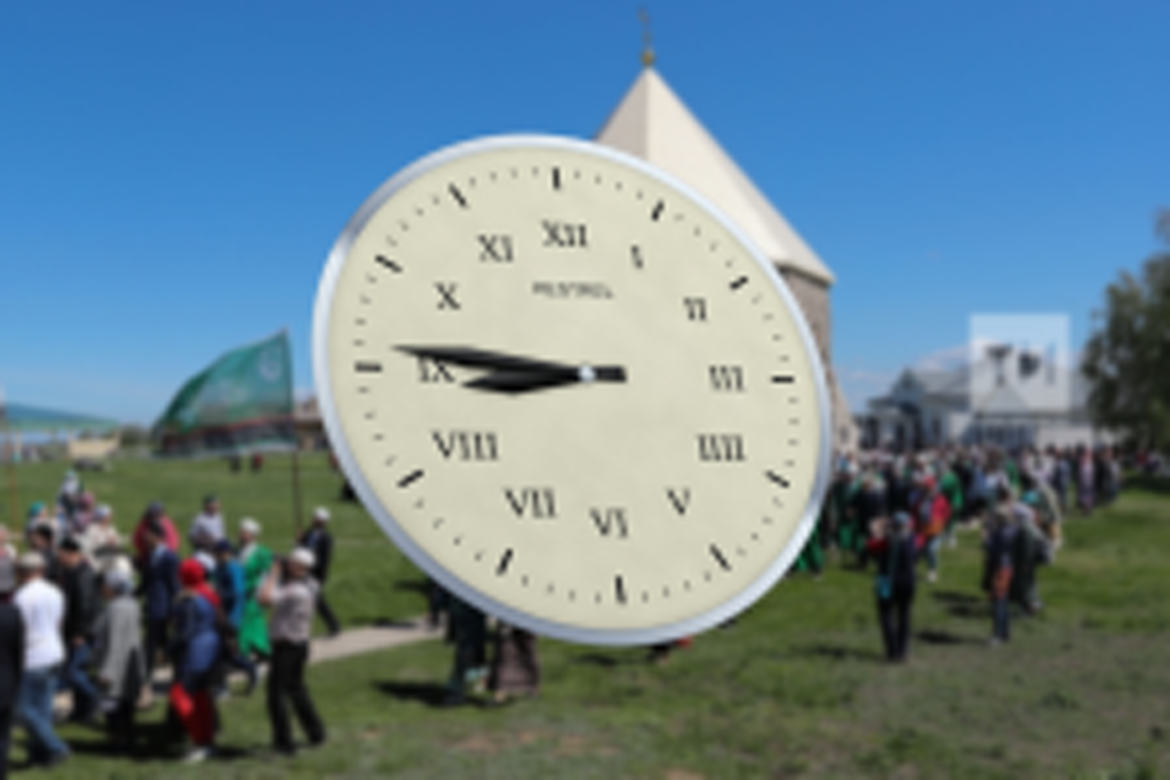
8:46
